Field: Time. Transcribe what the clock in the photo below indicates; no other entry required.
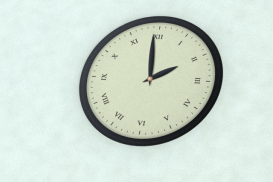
1:59
